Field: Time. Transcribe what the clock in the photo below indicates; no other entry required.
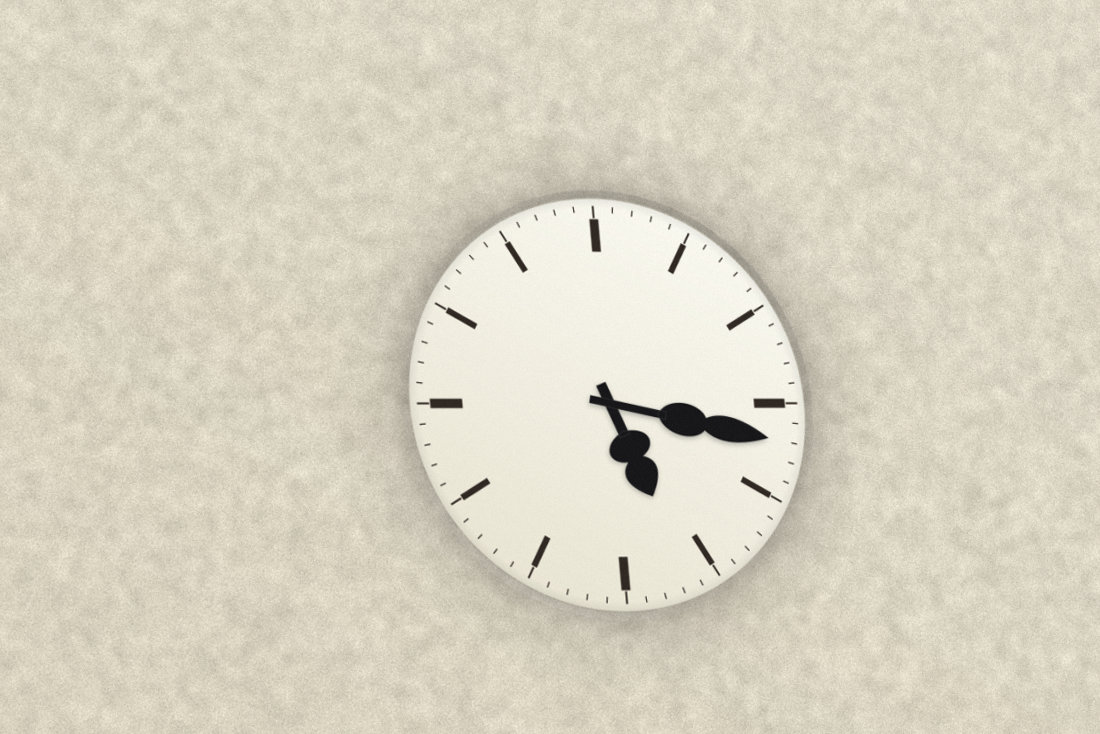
5:17
